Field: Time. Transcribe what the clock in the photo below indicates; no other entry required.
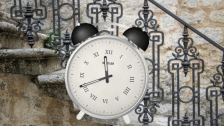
11:41
